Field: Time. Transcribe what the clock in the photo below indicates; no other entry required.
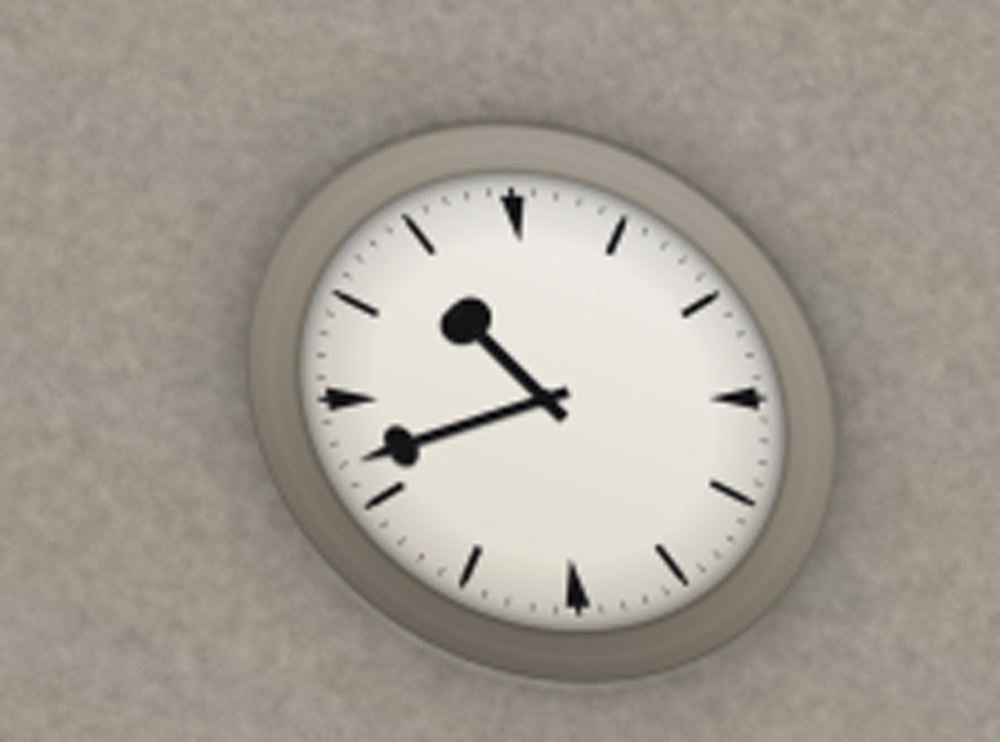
10:42
